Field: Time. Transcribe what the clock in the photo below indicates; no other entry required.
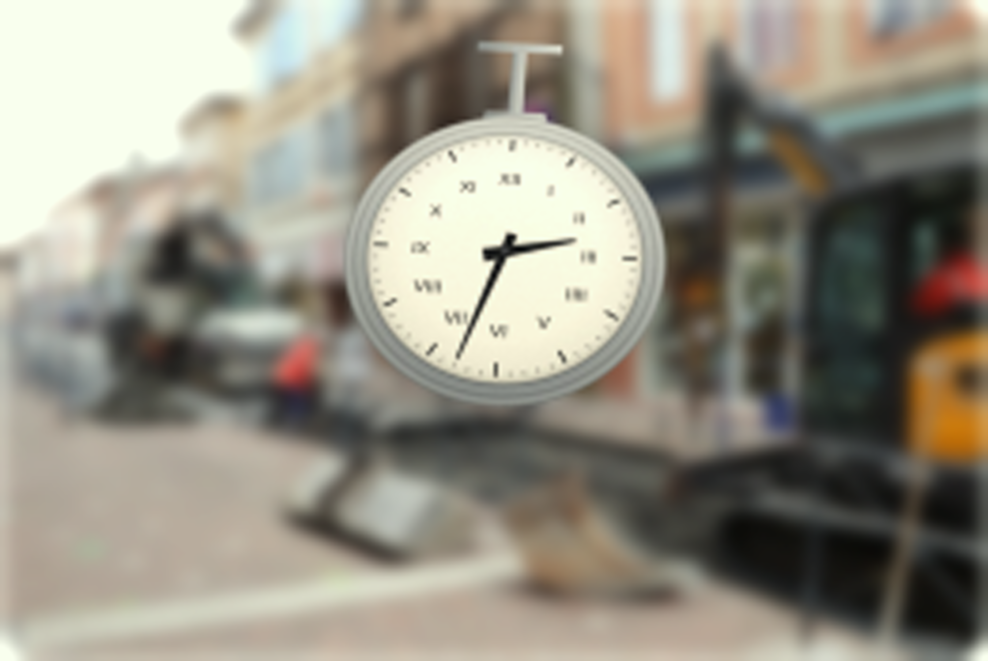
2:33
